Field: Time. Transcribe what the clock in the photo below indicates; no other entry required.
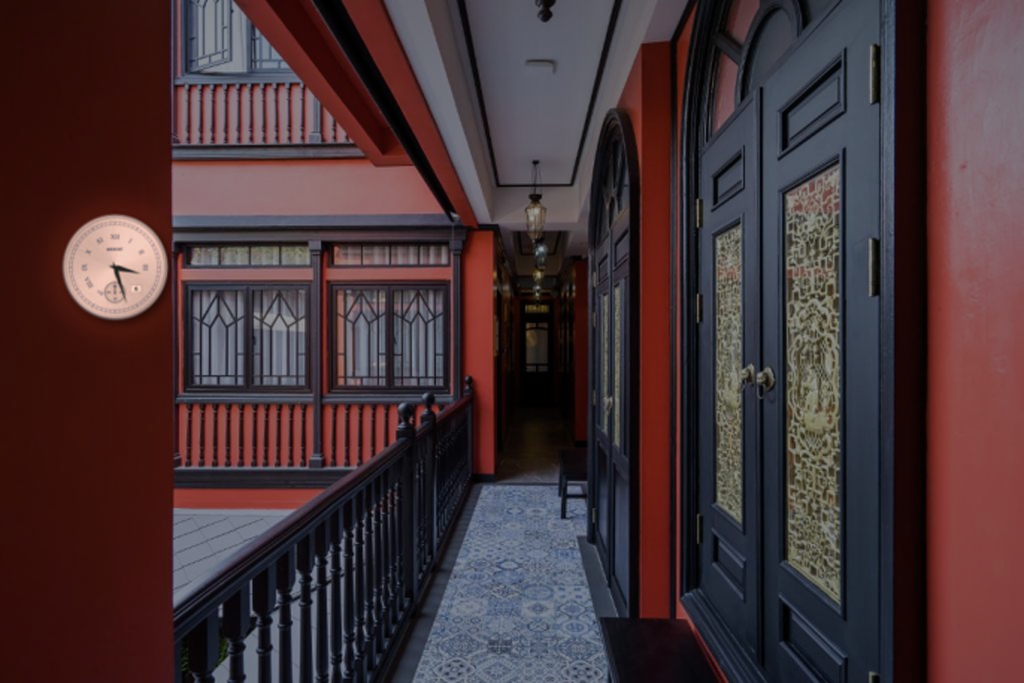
3:27
